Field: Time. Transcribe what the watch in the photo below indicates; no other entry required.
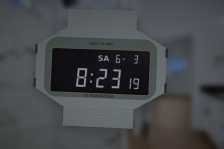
8:23:19
